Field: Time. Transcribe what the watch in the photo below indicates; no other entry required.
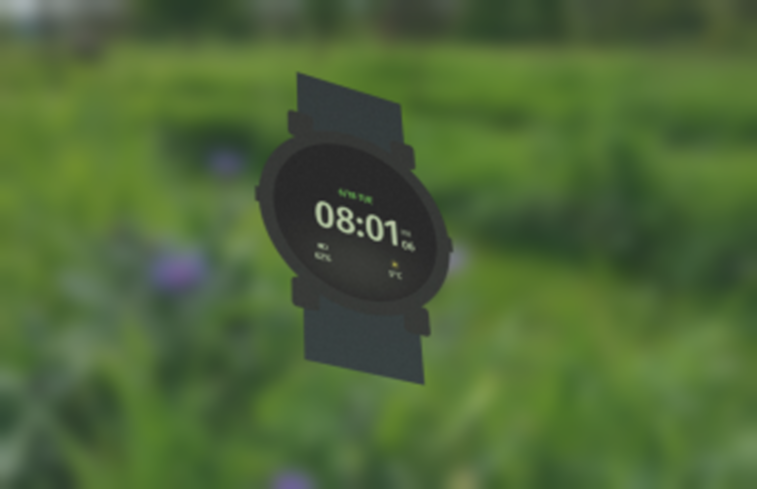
8:01
